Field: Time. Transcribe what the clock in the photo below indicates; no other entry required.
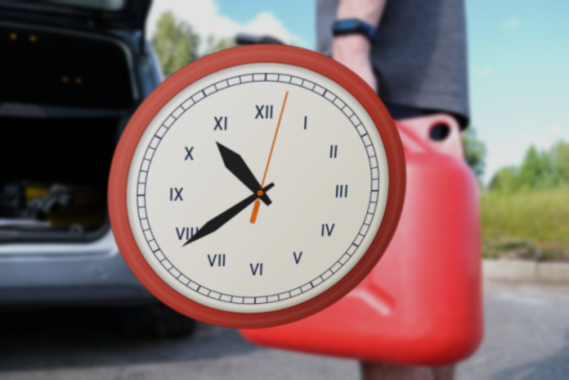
10:39:02
